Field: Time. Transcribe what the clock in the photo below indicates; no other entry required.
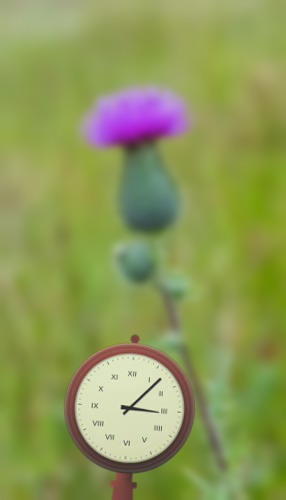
3:07
